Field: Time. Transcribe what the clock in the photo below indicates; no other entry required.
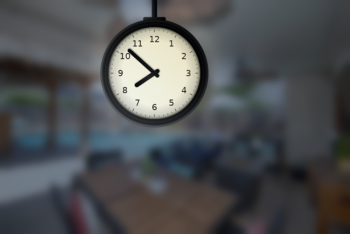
7:52
